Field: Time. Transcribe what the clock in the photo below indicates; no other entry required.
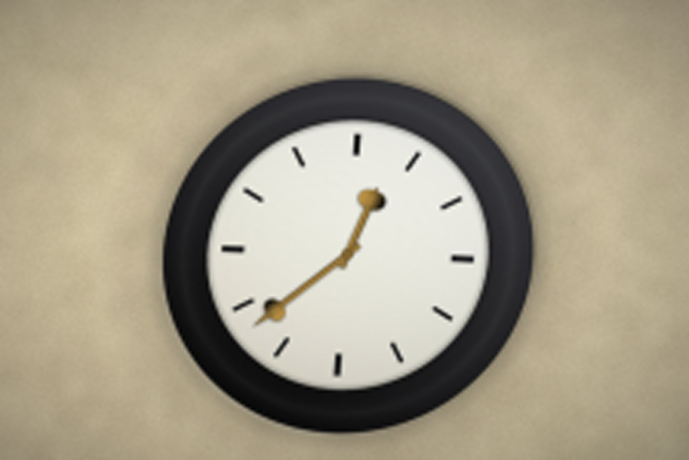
12:38
